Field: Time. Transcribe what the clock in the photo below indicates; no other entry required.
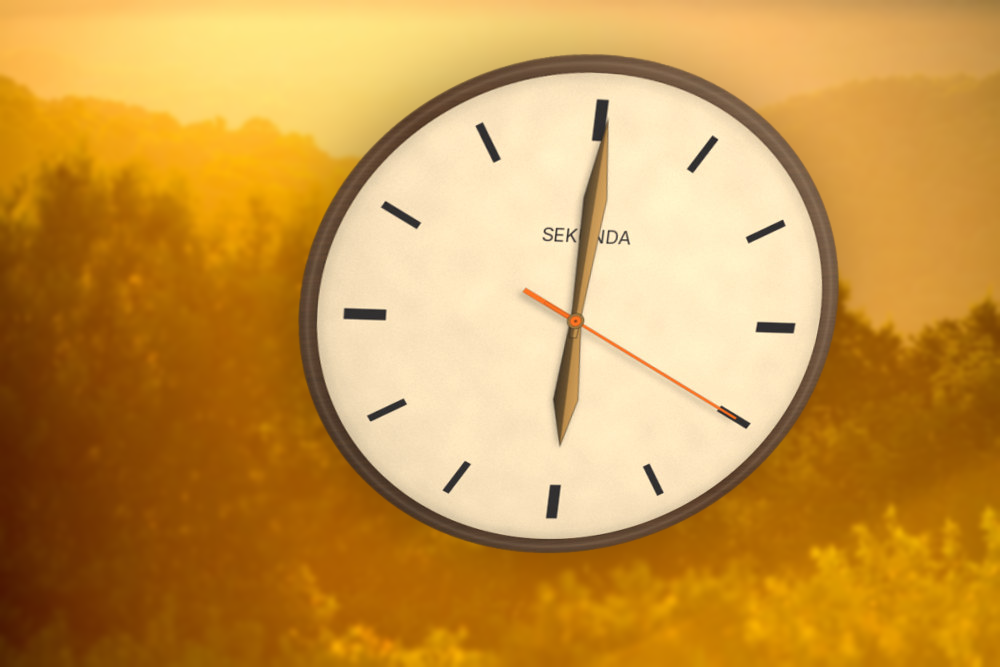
6:00:20
